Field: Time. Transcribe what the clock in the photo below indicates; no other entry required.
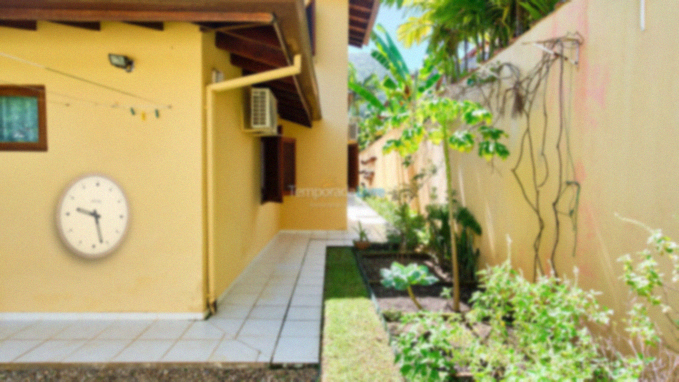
9:27
